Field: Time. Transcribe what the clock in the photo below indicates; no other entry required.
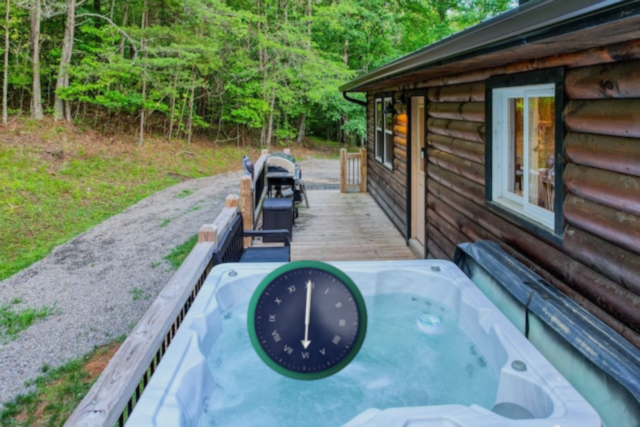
6:00
